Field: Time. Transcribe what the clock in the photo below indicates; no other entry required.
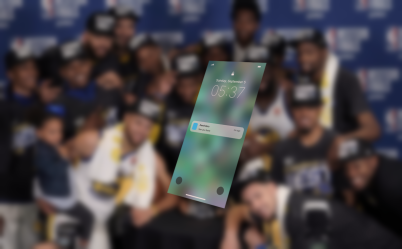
5:37
